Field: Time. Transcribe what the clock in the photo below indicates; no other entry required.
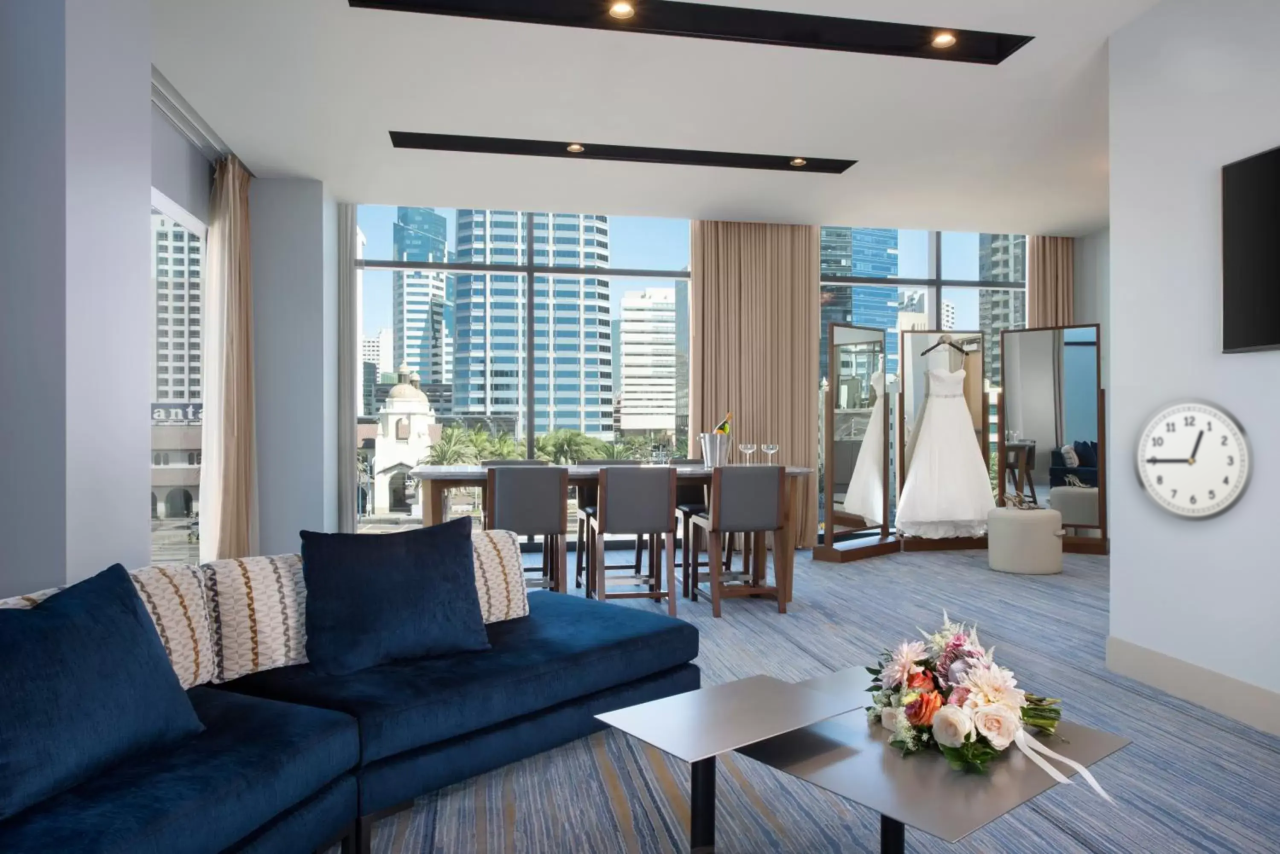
12:45
